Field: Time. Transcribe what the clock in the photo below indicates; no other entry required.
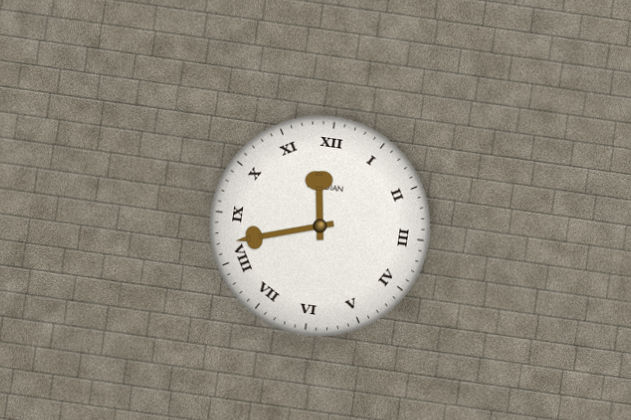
11:42
